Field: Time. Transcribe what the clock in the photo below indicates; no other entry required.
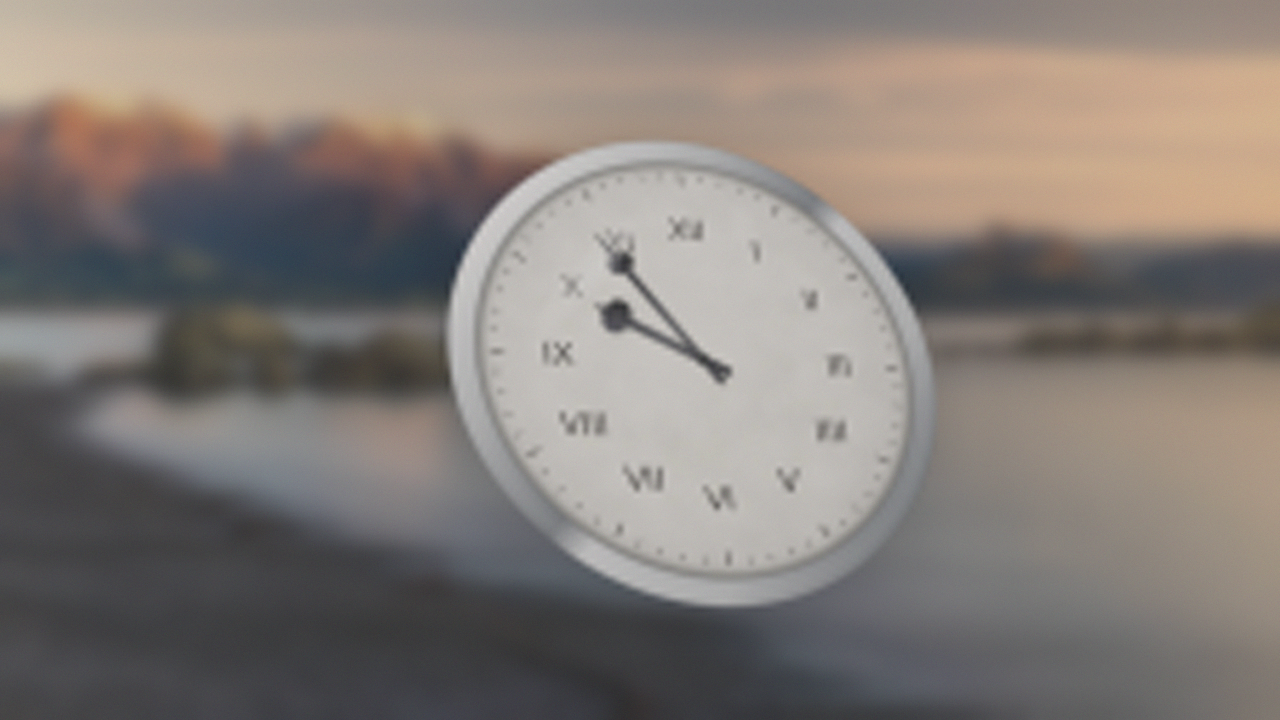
9:54
